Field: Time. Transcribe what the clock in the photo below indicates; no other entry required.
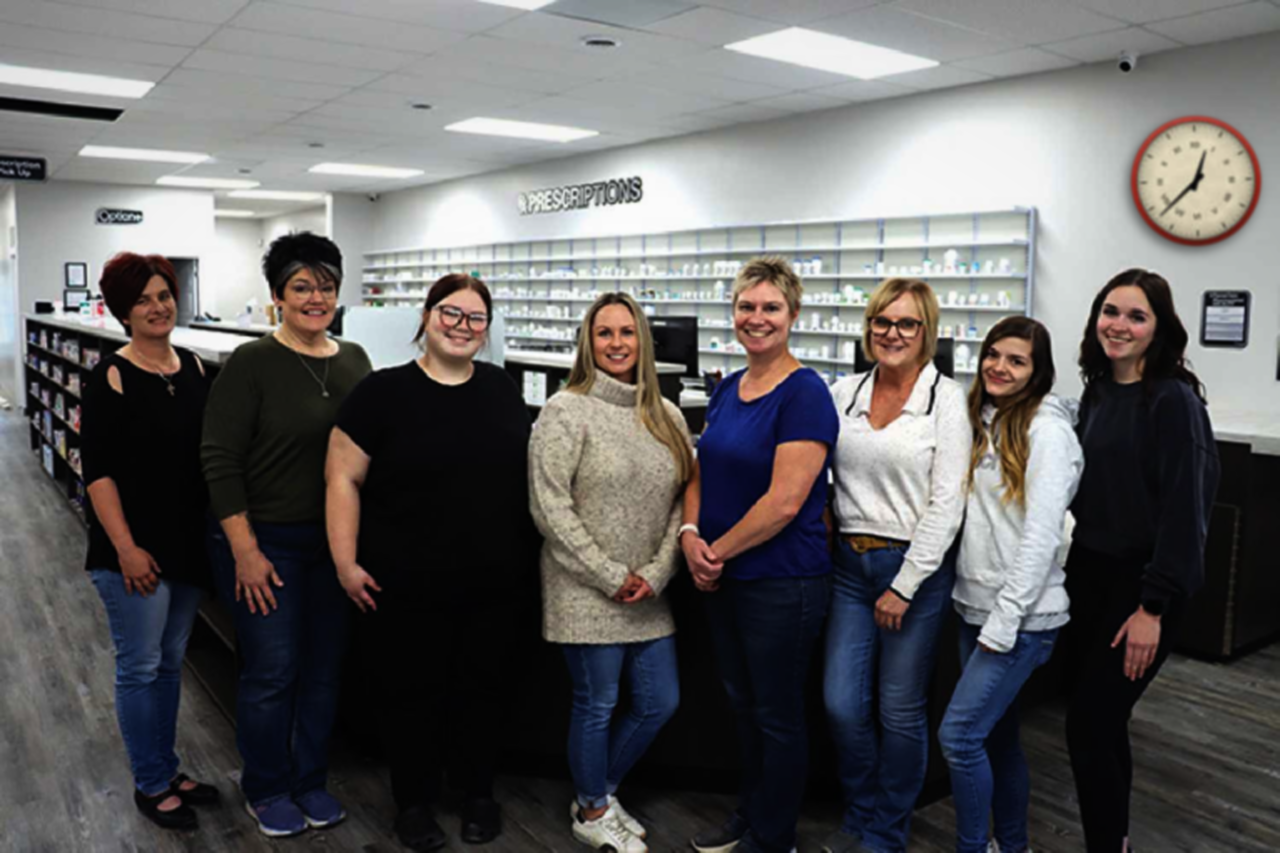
12:38
